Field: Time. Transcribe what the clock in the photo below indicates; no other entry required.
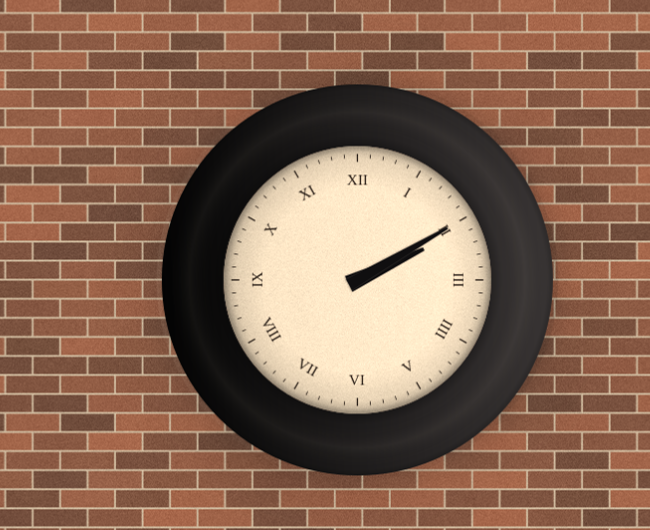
2:10
